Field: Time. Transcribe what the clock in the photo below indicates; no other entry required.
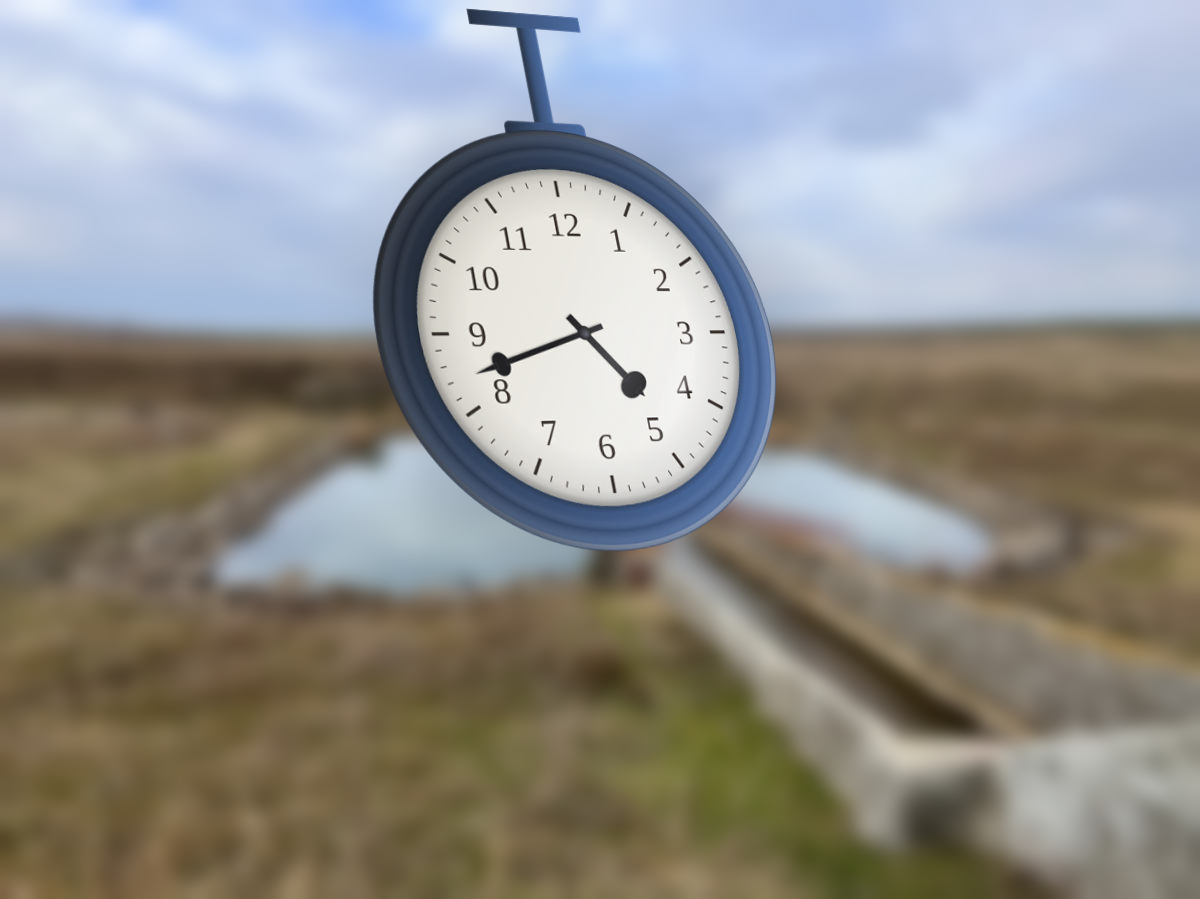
4:42
